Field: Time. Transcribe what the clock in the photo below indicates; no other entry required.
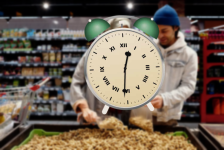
12:31
